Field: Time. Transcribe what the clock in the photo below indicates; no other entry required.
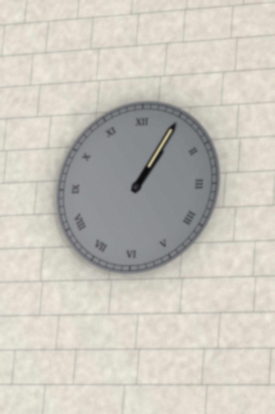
1:05
